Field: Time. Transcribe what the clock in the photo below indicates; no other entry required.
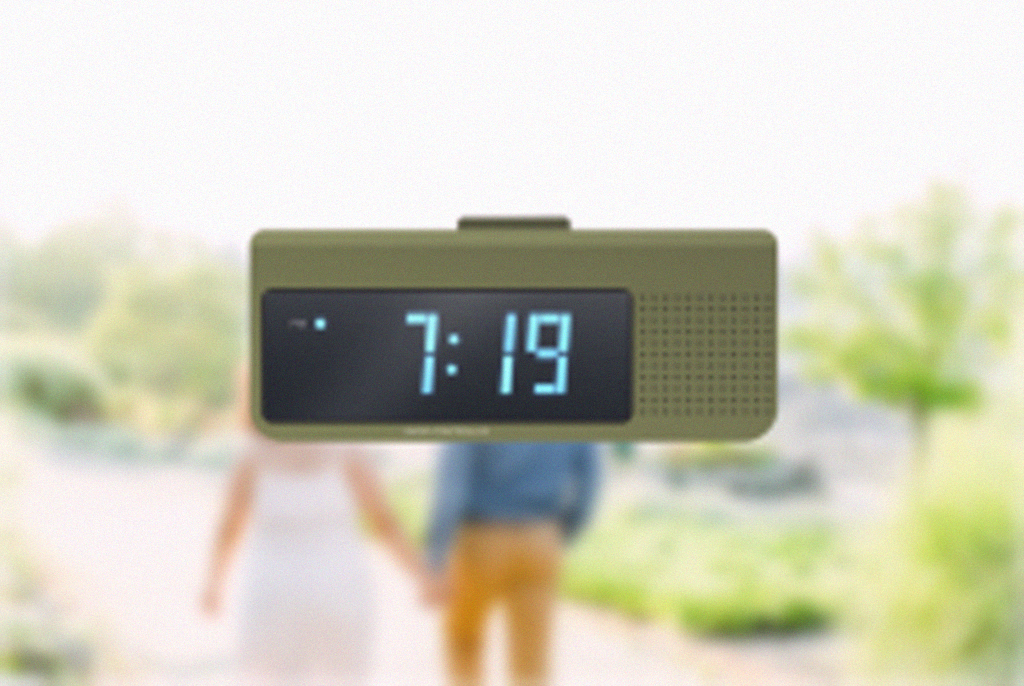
7:19
